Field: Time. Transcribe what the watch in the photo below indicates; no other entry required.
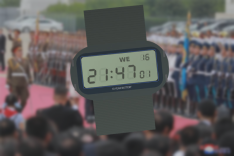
21:47:01
